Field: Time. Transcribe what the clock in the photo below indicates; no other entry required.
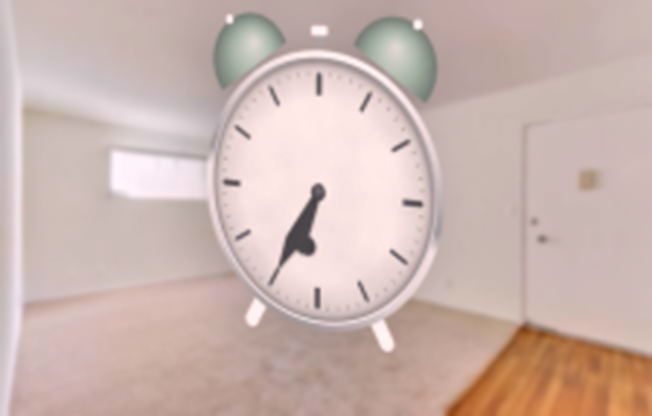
6:35
